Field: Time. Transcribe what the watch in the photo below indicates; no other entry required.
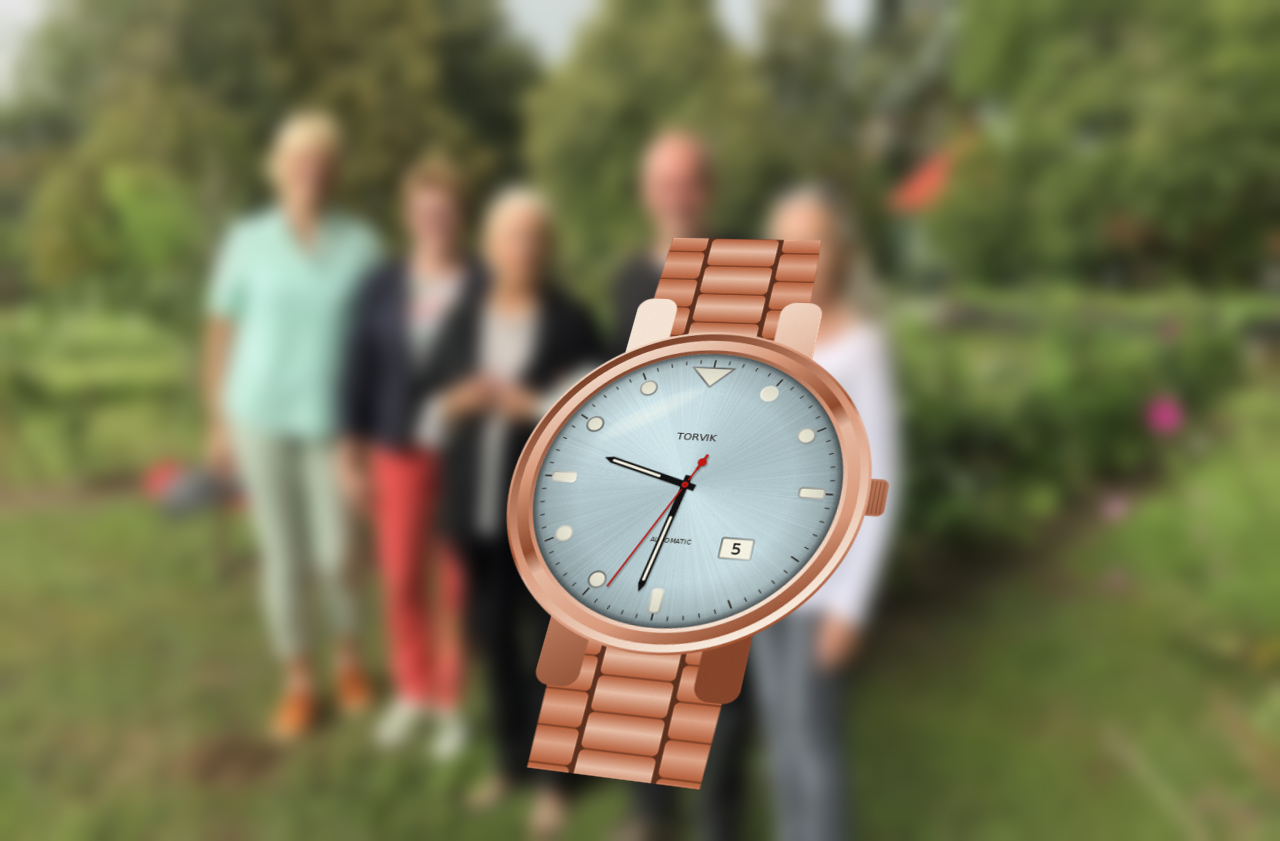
9:31:34
